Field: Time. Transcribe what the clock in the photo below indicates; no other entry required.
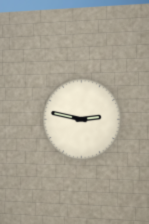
2:47
